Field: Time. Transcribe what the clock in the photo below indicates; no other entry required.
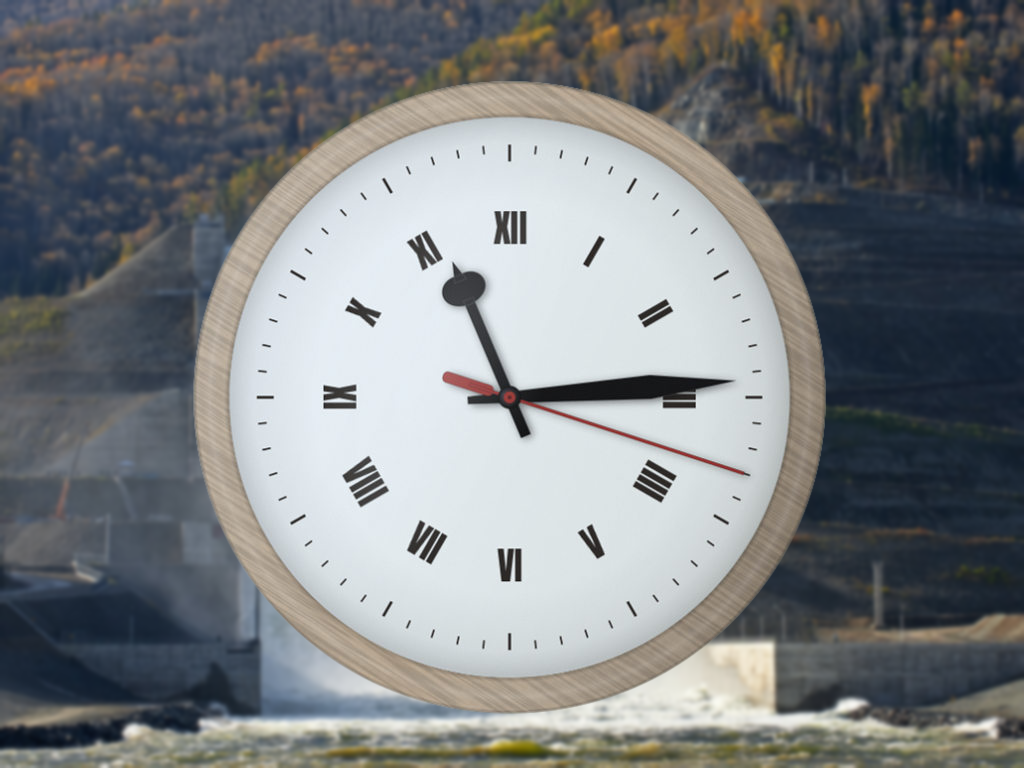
11:14:18
